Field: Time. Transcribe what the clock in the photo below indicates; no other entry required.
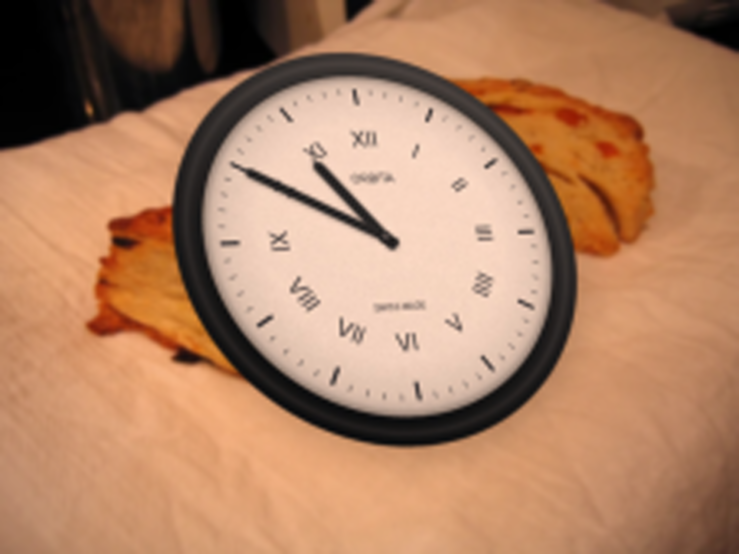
10:50
